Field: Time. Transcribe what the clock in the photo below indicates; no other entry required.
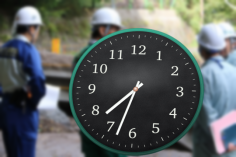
7:33
